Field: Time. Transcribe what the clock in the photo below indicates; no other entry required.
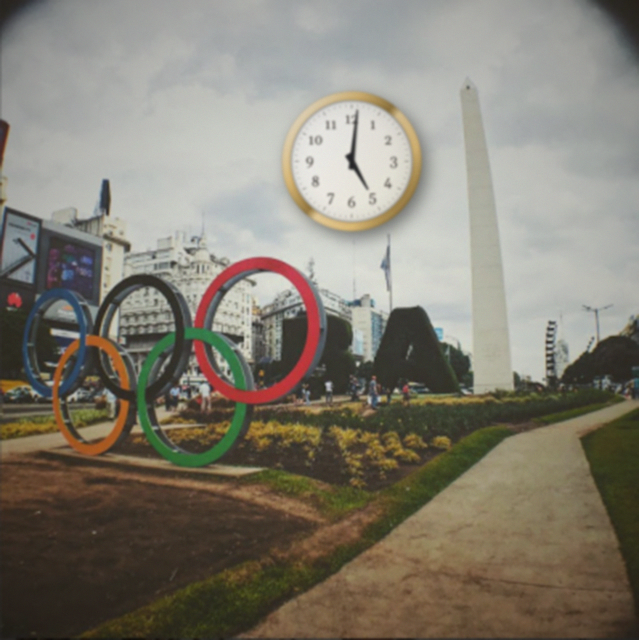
5:01
